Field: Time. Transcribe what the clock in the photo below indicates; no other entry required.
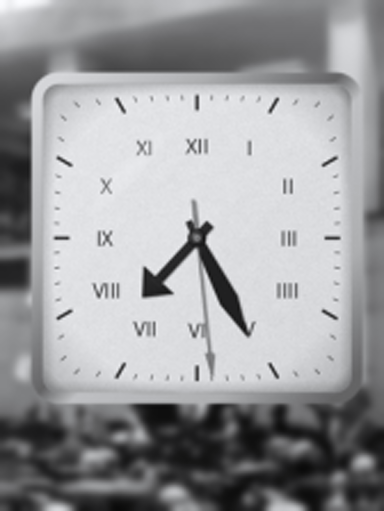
7:25:29
